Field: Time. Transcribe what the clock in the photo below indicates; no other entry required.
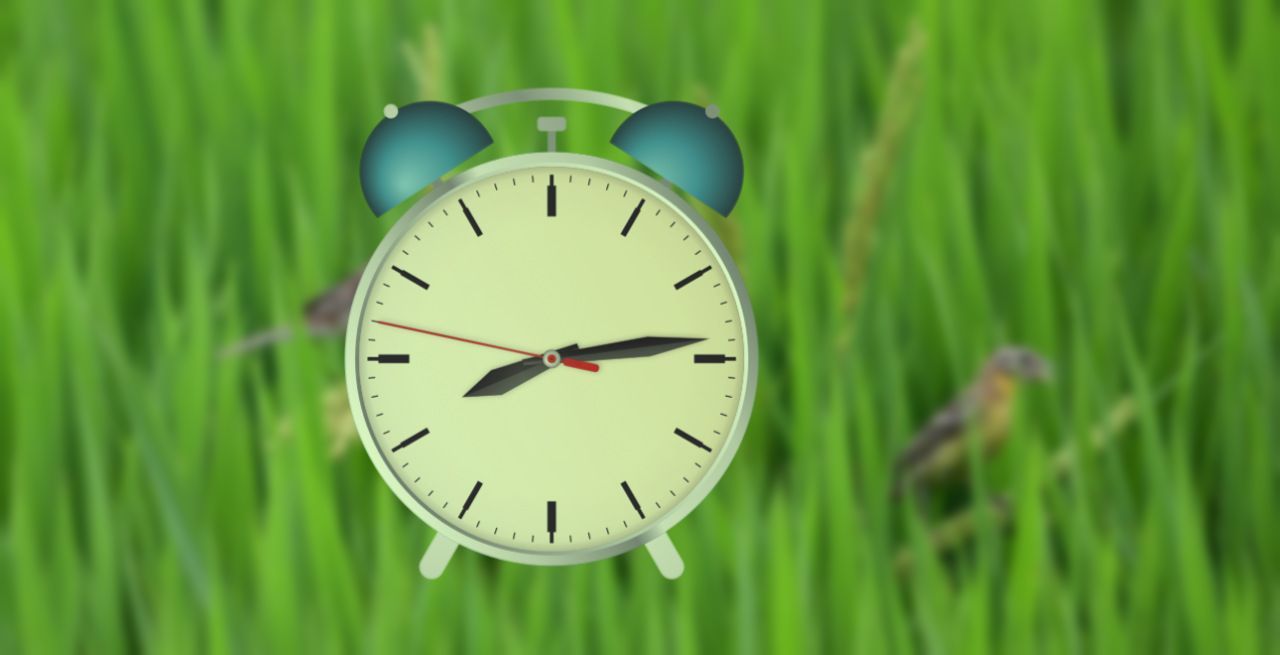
8:13:47
